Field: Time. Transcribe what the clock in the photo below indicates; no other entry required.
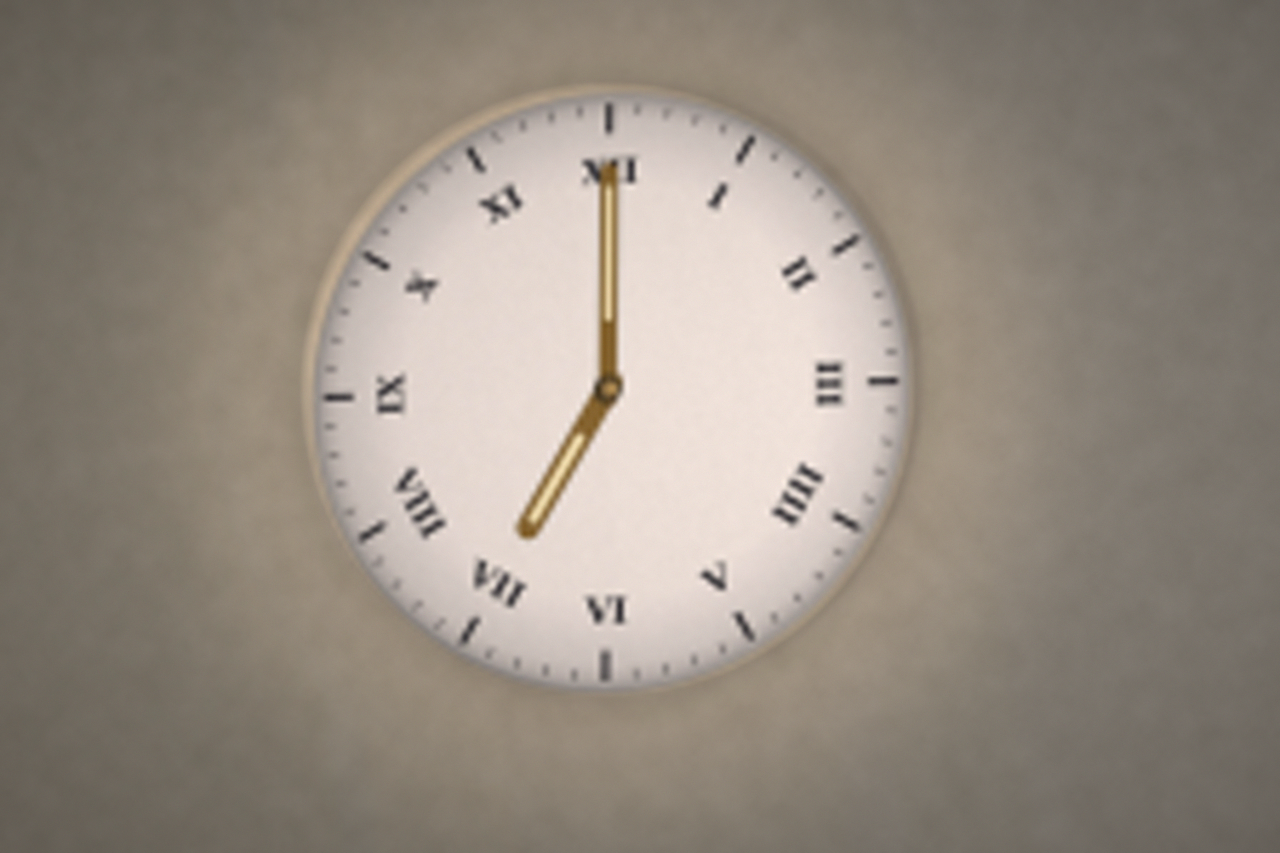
7:00
